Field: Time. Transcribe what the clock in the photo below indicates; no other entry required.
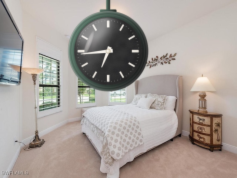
6:44
